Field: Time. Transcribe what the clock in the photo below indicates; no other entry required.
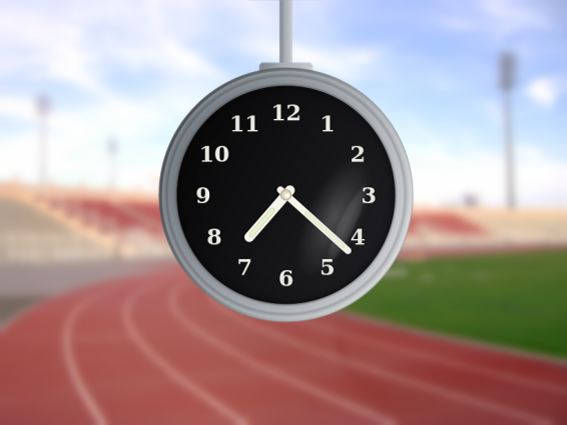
7:22
